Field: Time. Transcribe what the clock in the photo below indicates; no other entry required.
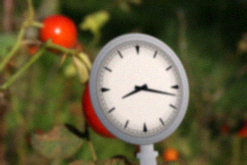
8:17
